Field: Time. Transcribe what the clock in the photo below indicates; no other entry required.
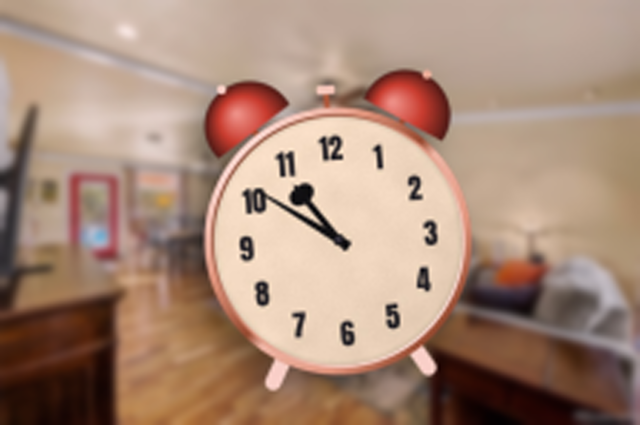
10:51
